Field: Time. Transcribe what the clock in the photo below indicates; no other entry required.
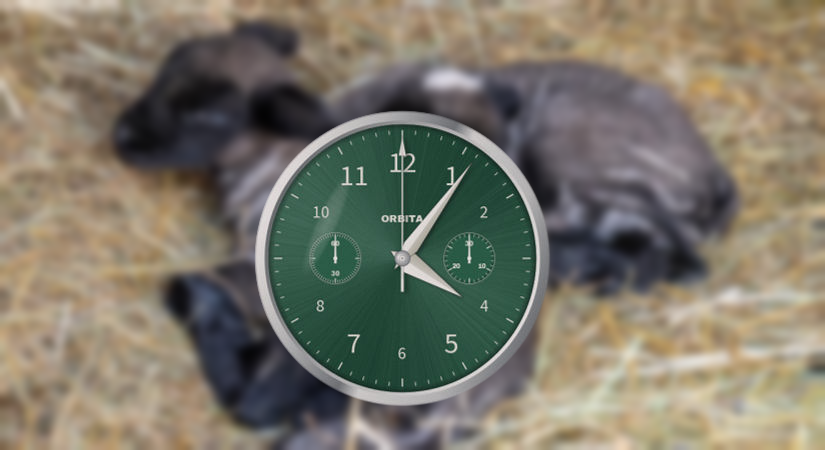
4:06
